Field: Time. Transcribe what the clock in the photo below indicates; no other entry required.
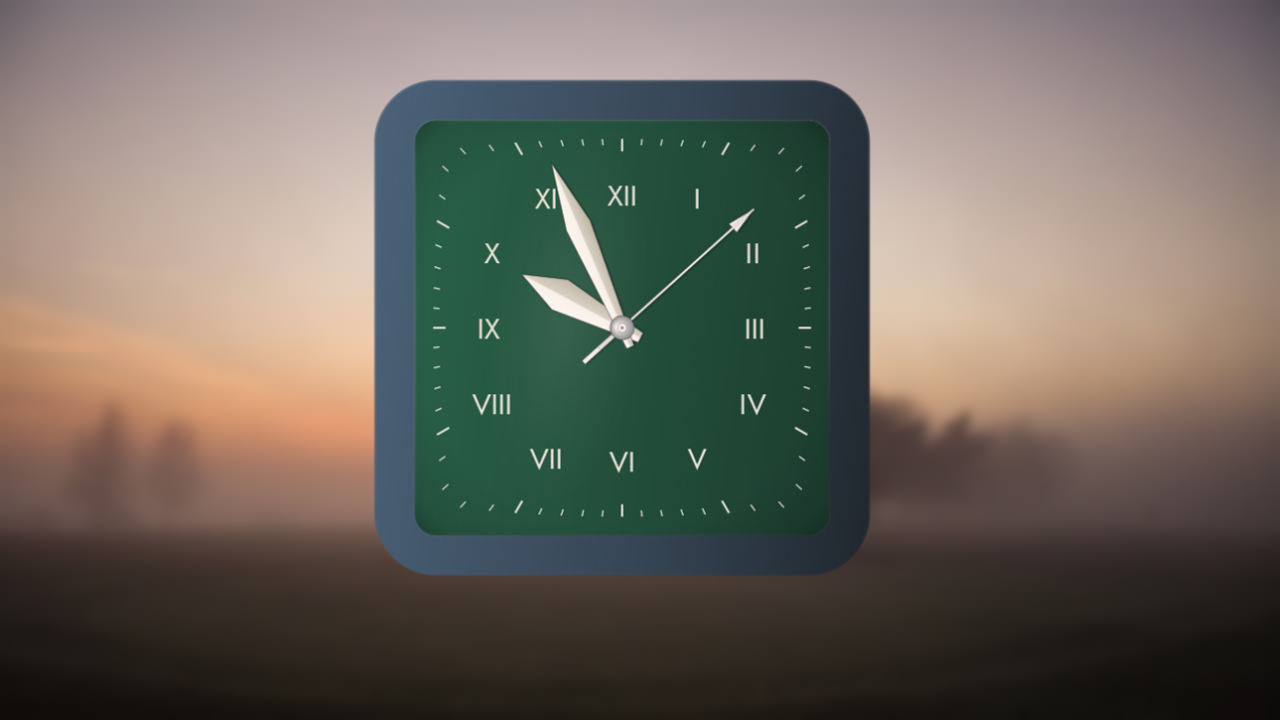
9:56:08
